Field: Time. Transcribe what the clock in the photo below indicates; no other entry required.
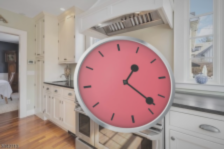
1:23
